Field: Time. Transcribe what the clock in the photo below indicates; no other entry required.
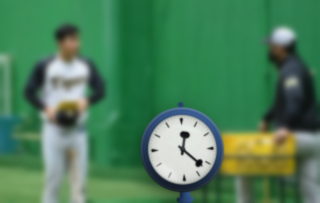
12:22
